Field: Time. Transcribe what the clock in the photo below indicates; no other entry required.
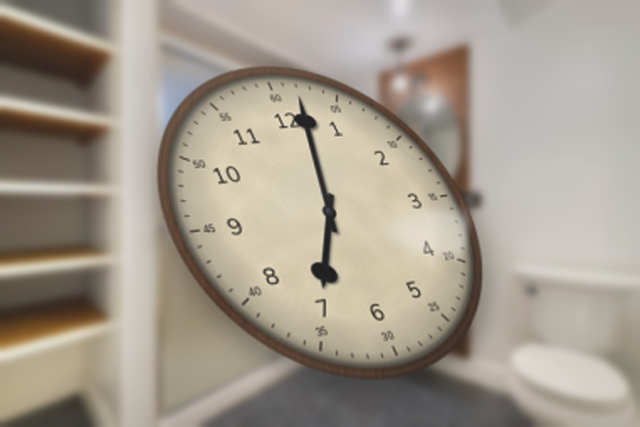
7:02
